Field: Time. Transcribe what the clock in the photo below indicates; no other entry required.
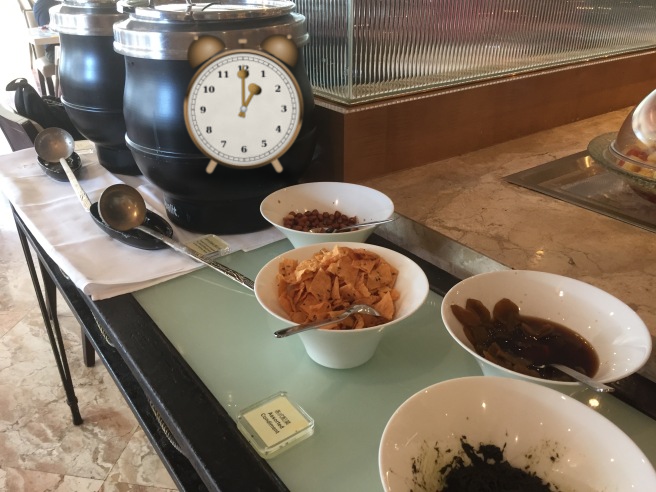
1:00
